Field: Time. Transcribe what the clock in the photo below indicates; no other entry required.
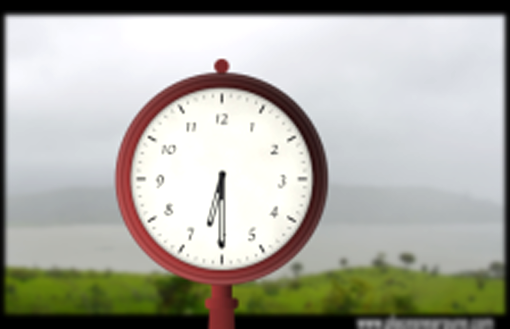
6:30
